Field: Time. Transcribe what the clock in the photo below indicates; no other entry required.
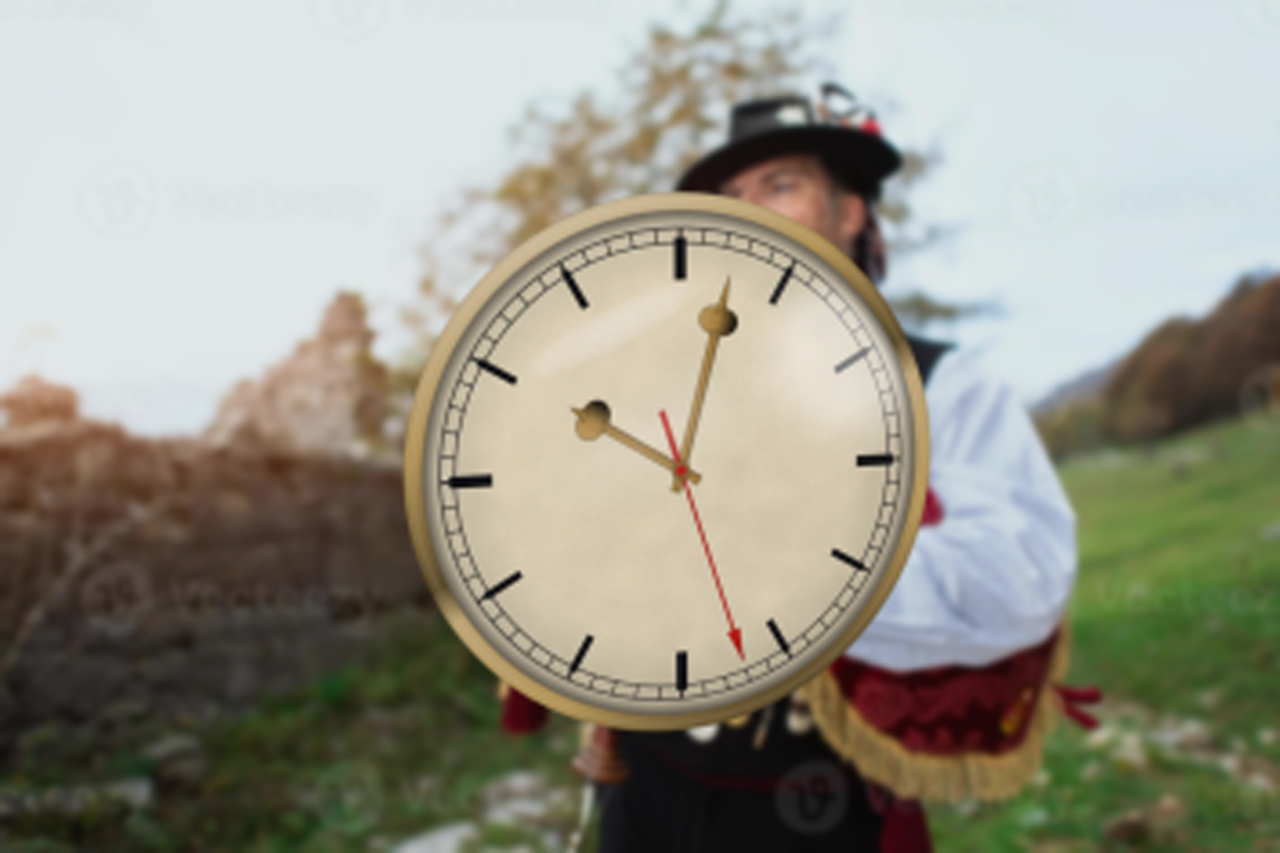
10:02:27
